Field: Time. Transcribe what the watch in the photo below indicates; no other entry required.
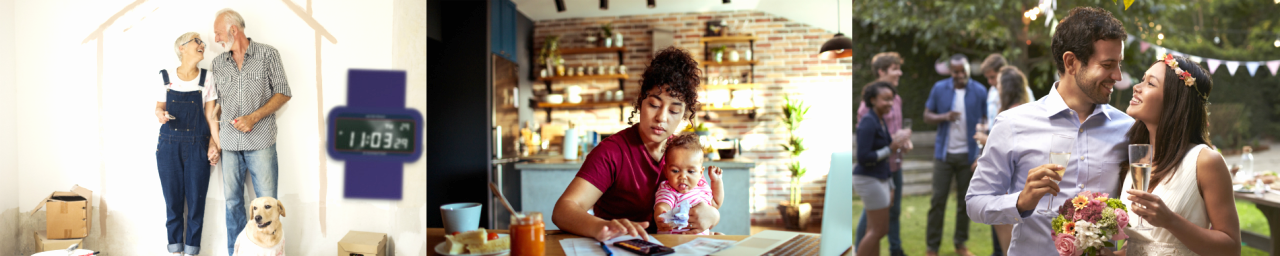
11:03
